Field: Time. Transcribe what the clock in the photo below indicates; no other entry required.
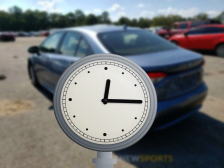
12:15
